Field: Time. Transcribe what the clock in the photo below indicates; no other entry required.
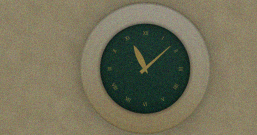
11:08
